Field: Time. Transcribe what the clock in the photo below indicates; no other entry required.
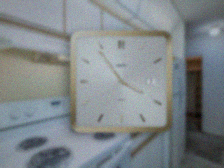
3:54
